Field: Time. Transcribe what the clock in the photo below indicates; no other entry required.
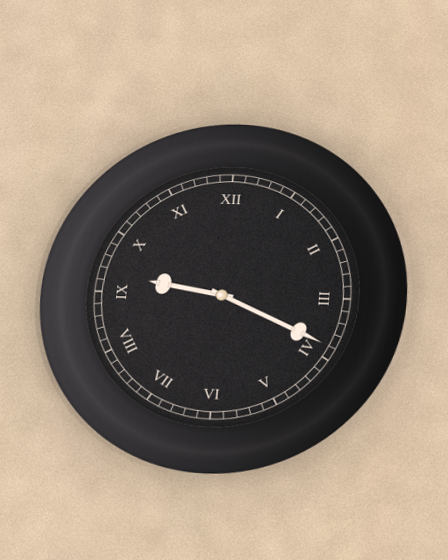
9:19
